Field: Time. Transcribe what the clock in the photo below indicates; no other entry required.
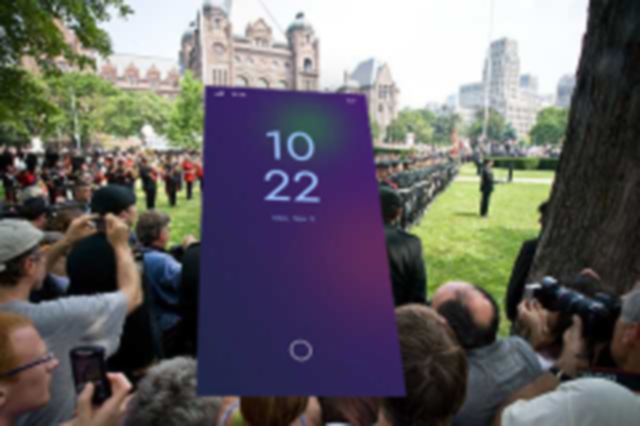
10:22
